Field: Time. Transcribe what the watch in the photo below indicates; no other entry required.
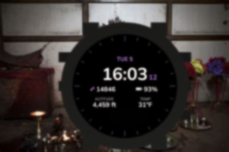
16:03
